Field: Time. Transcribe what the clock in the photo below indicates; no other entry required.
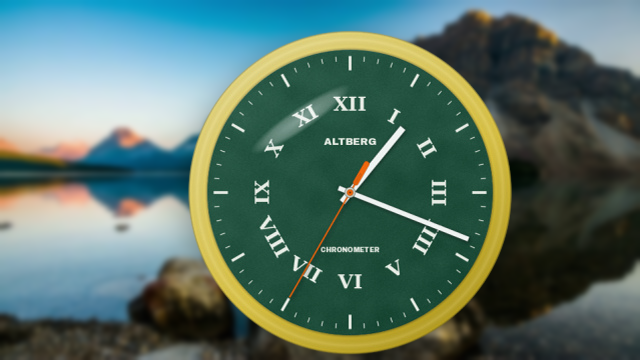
1:18:35
